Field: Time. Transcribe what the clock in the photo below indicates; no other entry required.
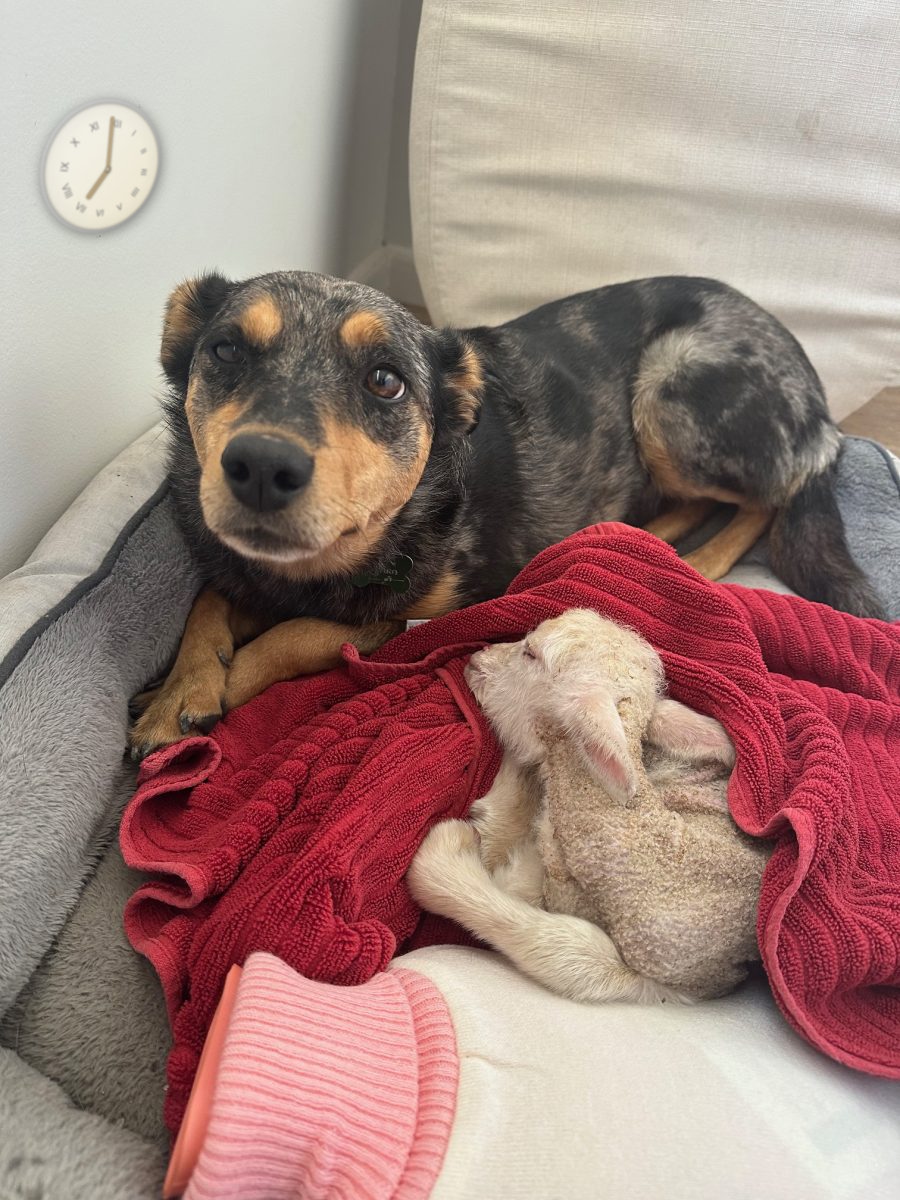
6:59
